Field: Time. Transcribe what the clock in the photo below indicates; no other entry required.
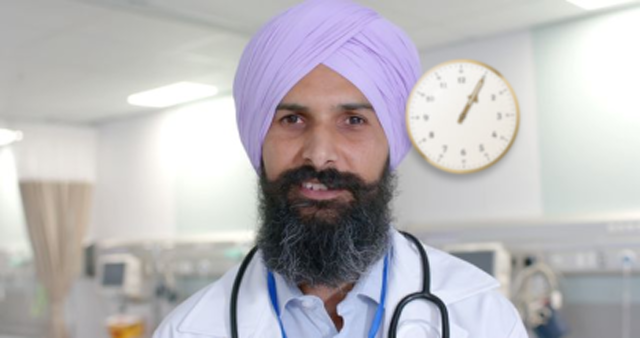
1:05
